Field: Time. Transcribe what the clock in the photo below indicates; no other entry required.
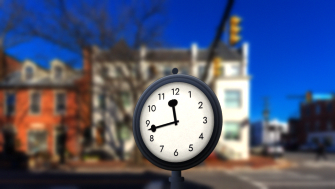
11:43
